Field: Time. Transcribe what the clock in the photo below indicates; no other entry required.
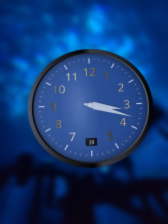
3:18
